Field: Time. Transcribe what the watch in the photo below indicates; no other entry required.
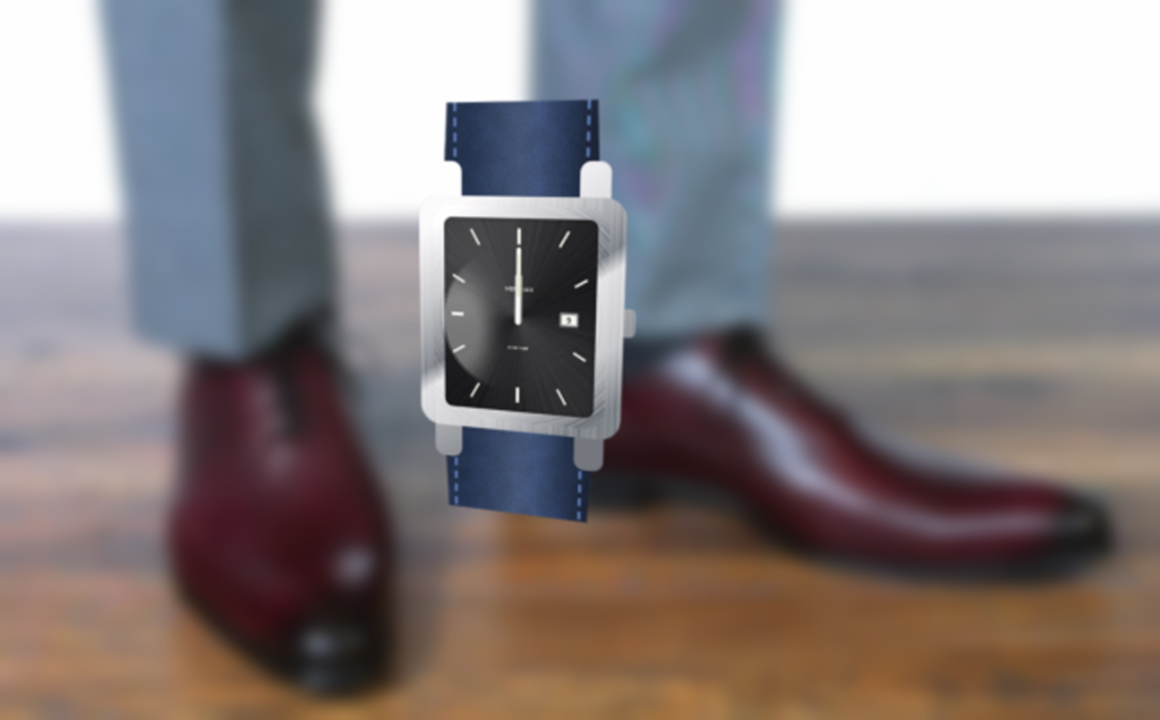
12:00
